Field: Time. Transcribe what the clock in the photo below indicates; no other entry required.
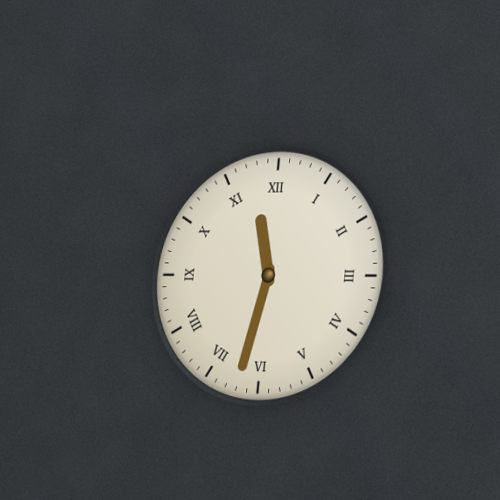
11:32
